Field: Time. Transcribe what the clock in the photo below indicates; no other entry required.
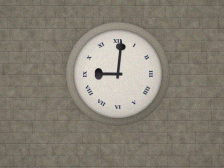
9:01
